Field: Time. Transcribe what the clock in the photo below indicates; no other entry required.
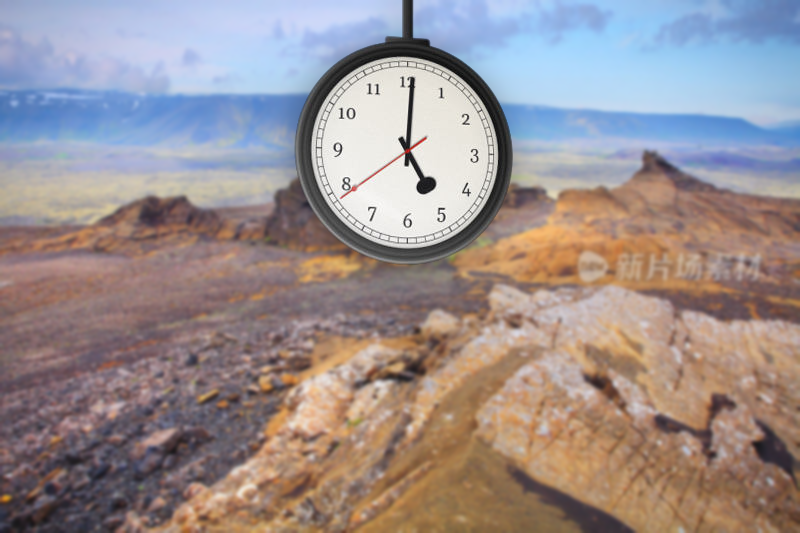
5:00:39
